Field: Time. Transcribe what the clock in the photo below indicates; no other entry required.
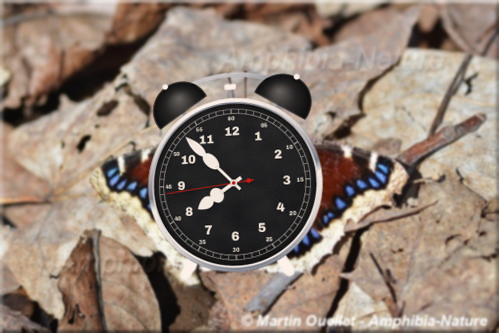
7:52:44
